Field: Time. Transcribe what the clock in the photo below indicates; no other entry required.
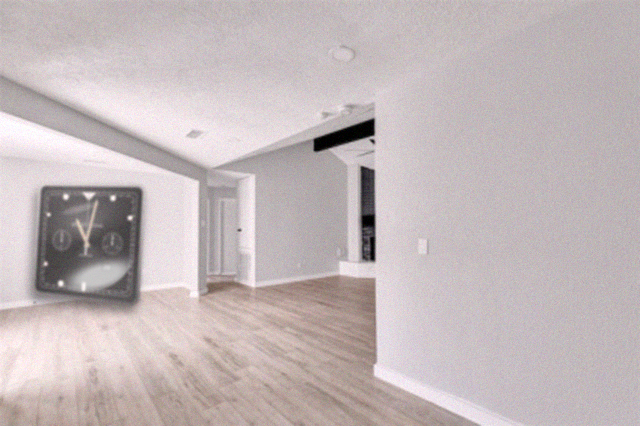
11:02
